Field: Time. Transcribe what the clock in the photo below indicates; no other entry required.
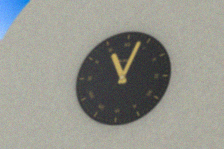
11:03
